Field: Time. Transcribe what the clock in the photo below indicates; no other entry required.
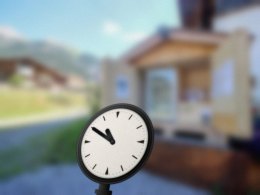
10:50
